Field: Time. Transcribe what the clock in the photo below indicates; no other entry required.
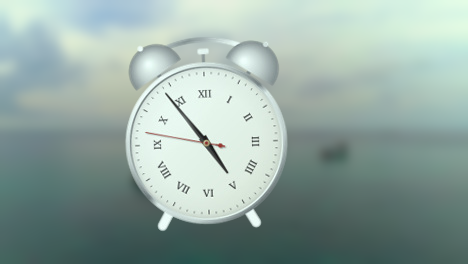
4:53:47
